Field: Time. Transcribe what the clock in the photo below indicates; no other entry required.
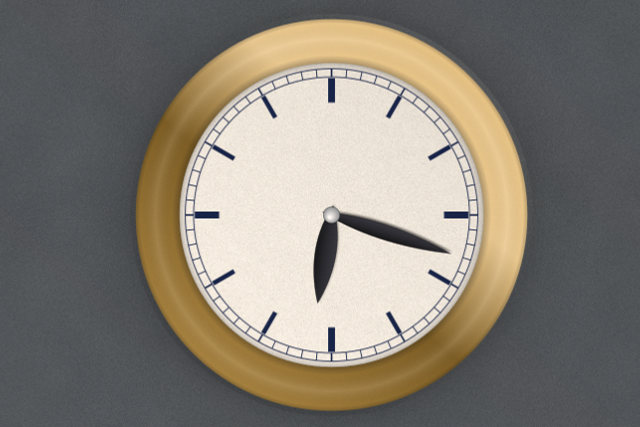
6:18
